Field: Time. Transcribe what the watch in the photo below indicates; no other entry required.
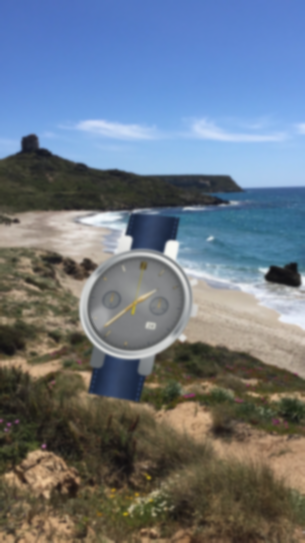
1:37
